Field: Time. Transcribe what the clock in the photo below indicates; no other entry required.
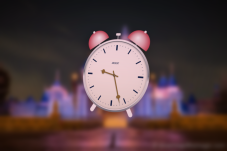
9:27
